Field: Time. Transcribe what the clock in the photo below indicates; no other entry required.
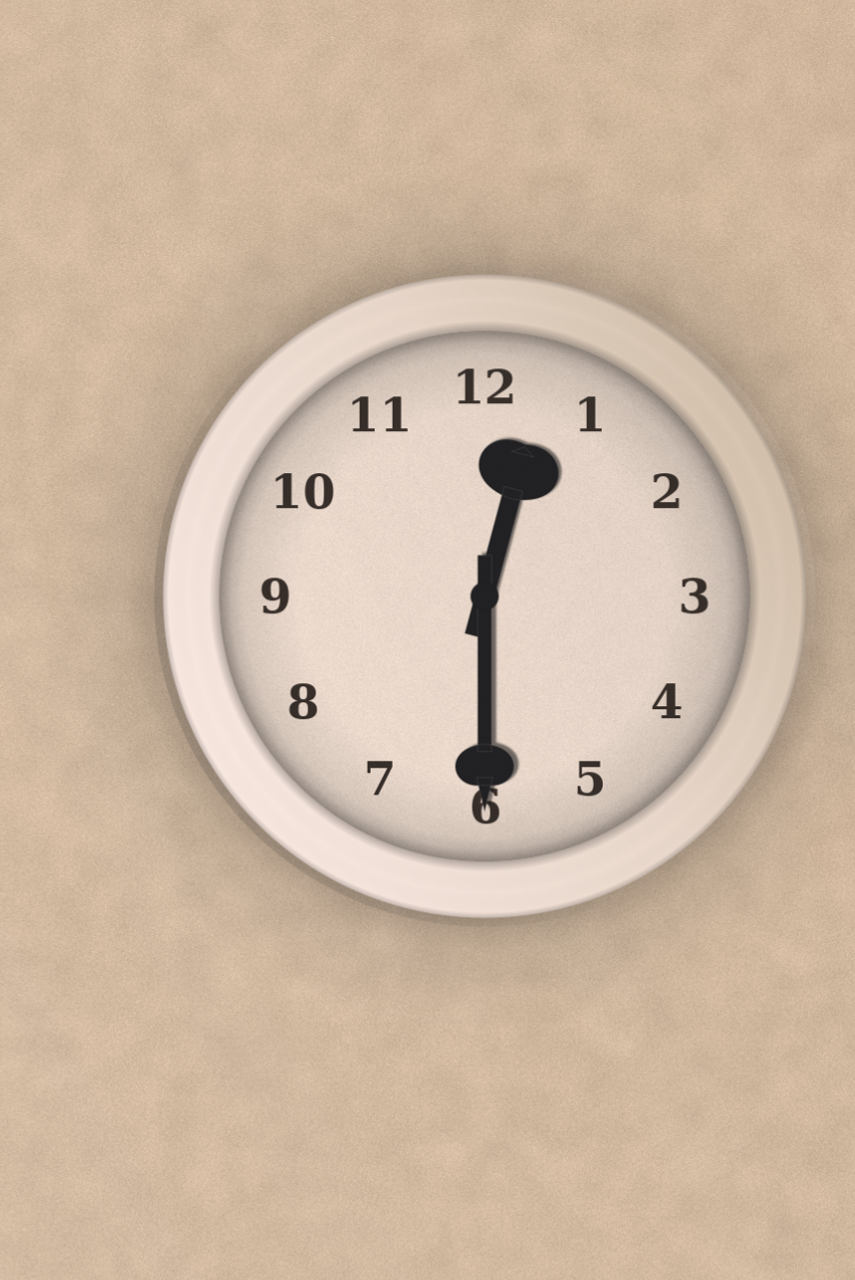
12:30
